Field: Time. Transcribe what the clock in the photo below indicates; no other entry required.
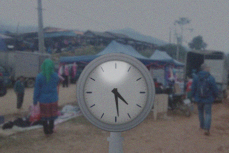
4:29
